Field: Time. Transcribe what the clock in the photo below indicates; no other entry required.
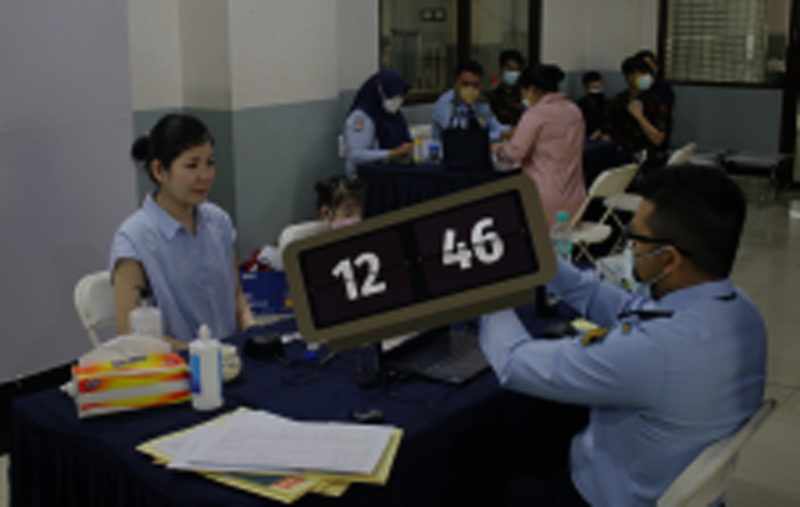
12:46
